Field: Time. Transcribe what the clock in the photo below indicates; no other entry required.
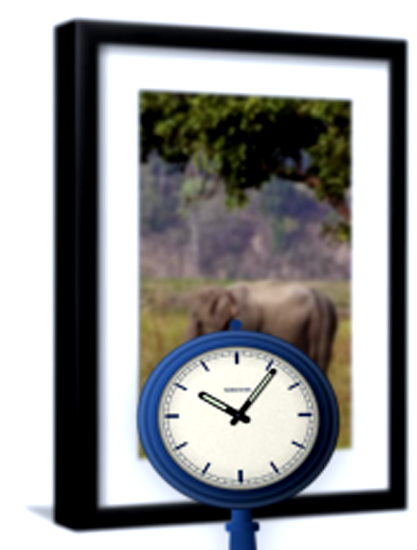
10:06
